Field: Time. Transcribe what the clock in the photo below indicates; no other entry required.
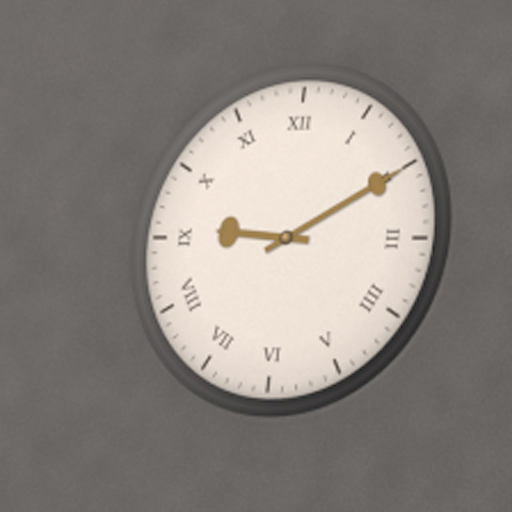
9:10
